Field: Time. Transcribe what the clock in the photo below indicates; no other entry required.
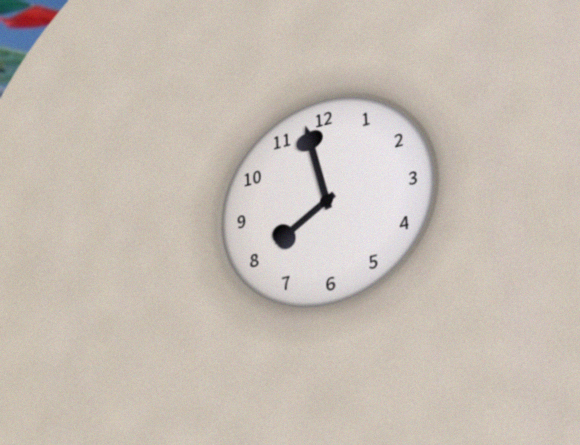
7:58
